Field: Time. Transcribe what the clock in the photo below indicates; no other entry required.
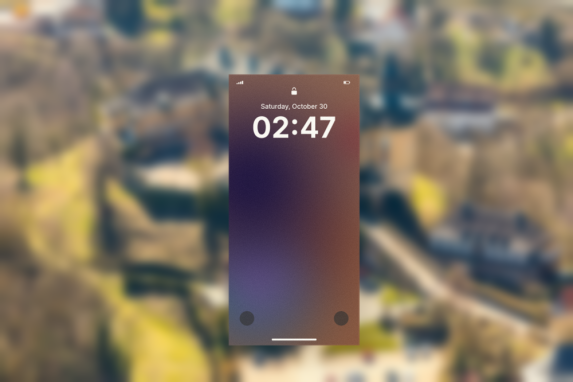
2:47
